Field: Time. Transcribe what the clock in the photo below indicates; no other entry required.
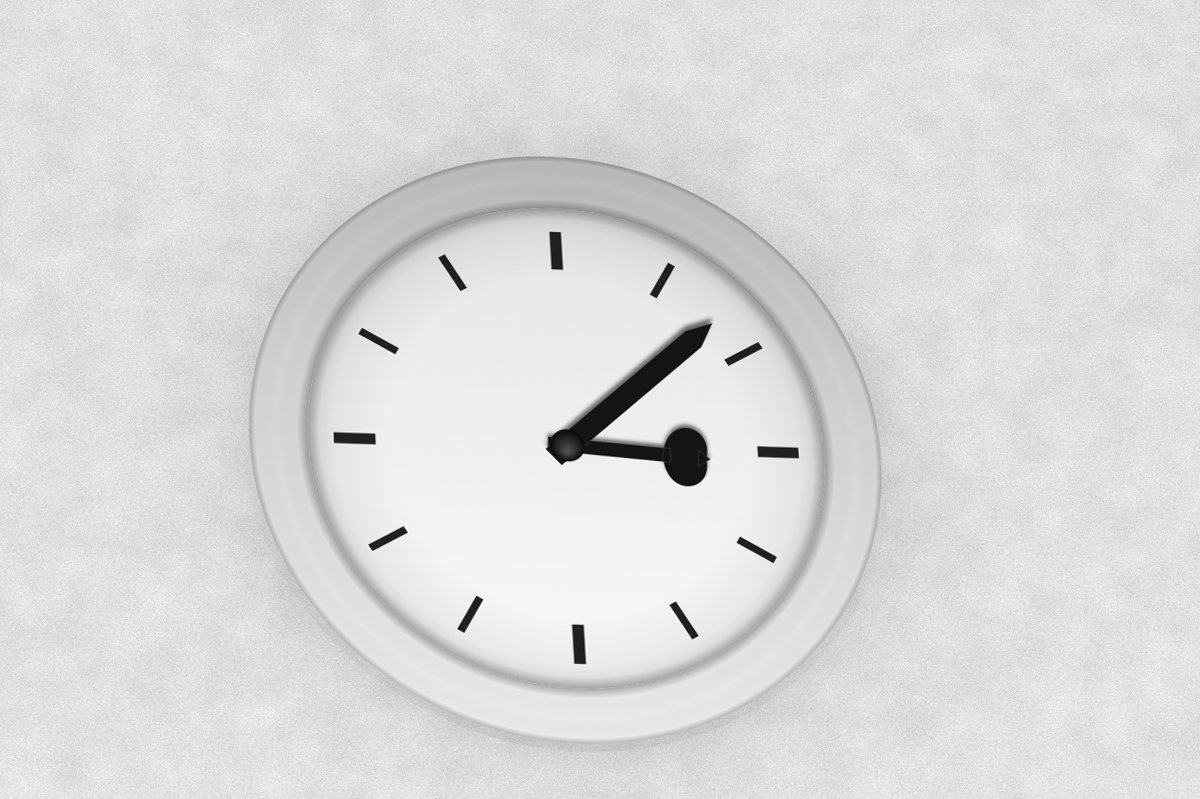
3:08
